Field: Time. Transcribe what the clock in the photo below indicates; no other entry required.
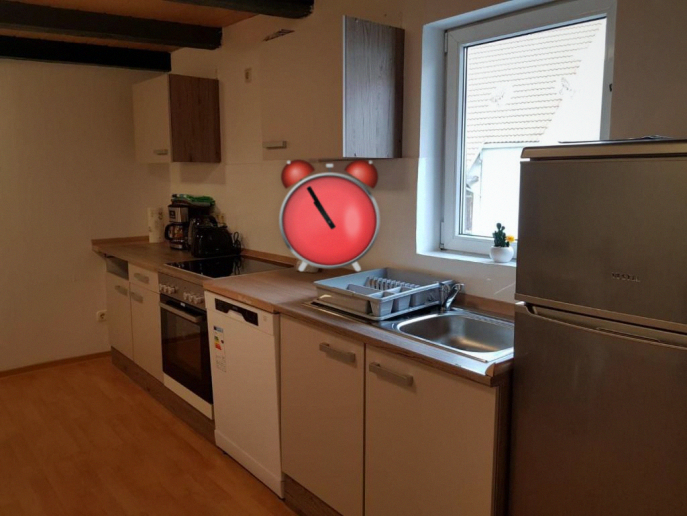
10:55
